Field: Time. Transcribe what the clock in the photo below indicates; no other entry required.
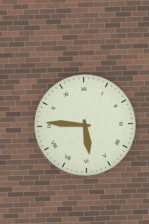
5:46
